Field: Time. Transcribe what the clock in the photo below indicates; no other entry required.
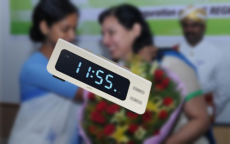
11:55
